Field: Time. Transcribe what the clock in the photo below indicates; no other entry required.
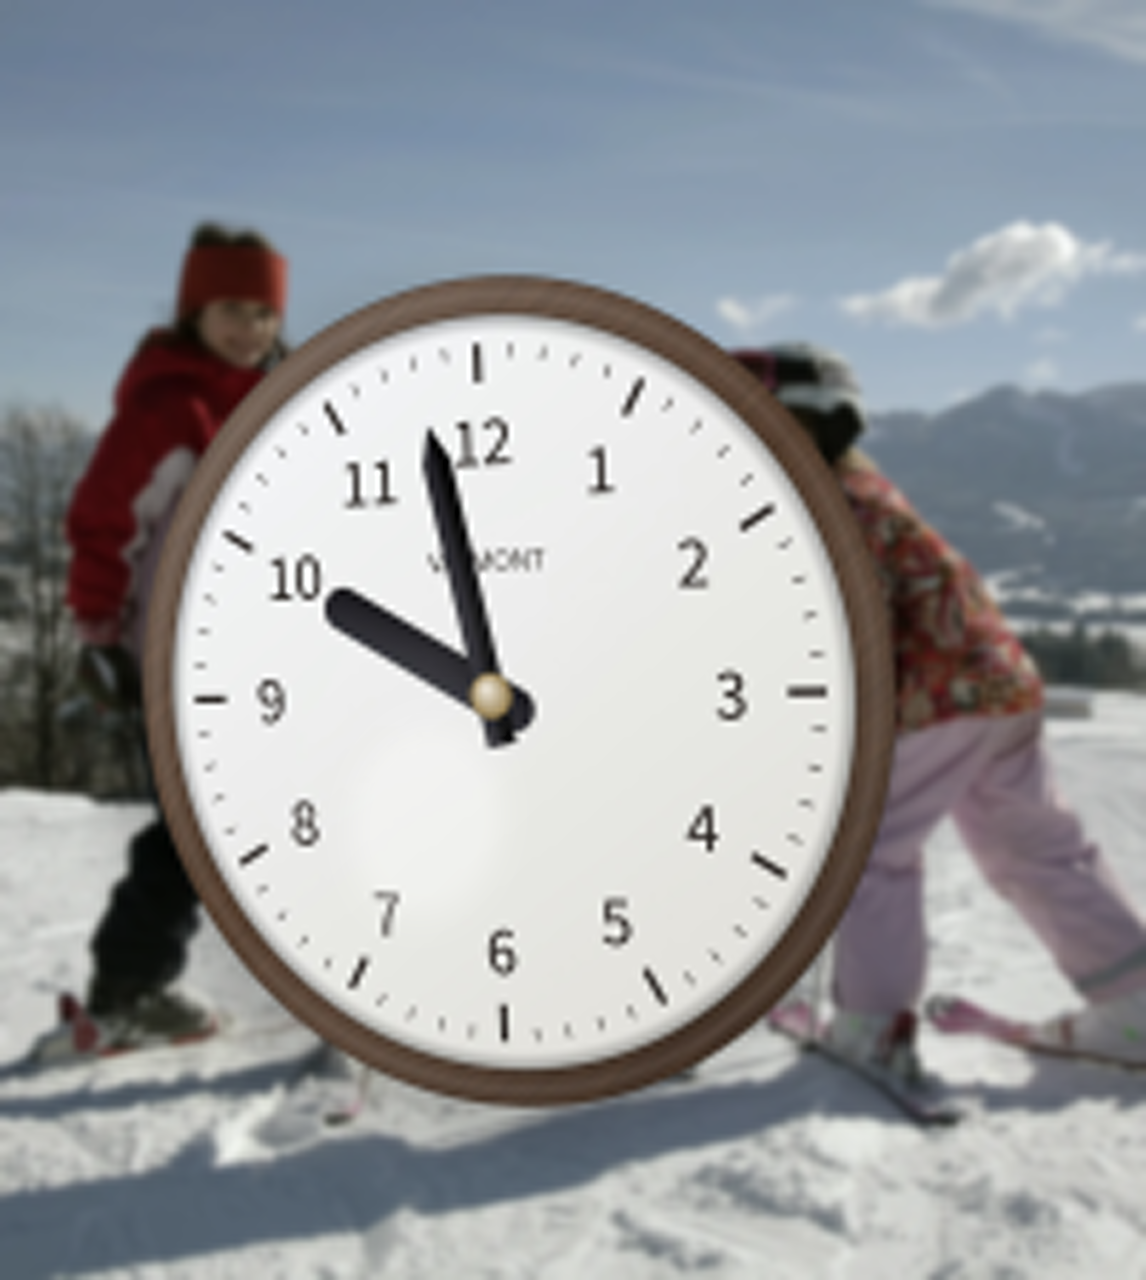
9:58
